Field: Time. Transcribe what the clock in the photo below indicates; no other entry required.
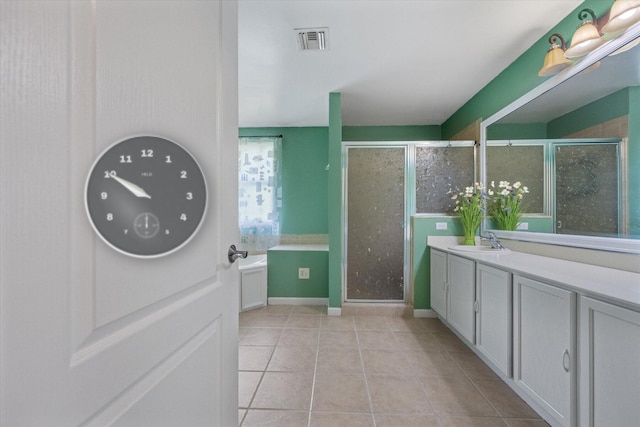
9:50
